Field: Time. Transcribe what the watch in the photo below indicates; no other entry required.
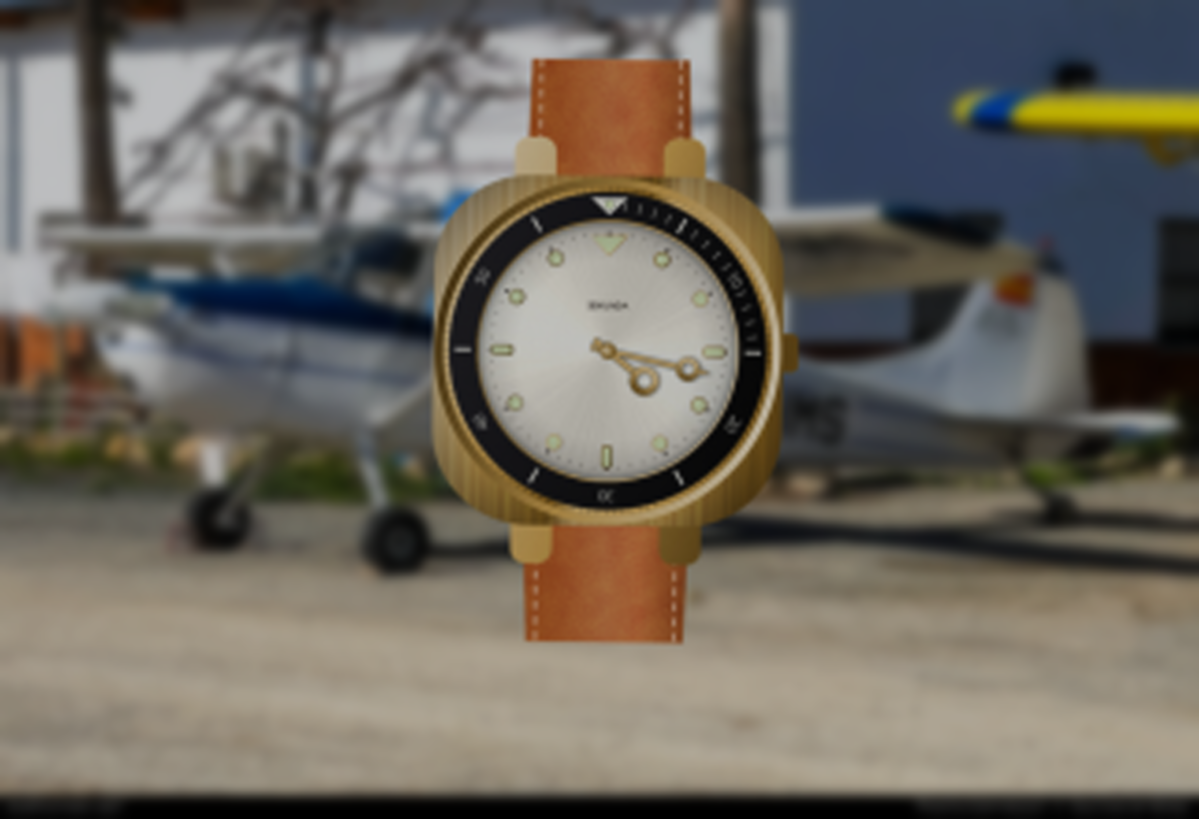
4:17
